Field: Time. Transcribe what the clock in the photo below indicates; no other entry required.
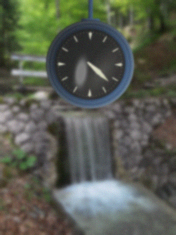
4:22
